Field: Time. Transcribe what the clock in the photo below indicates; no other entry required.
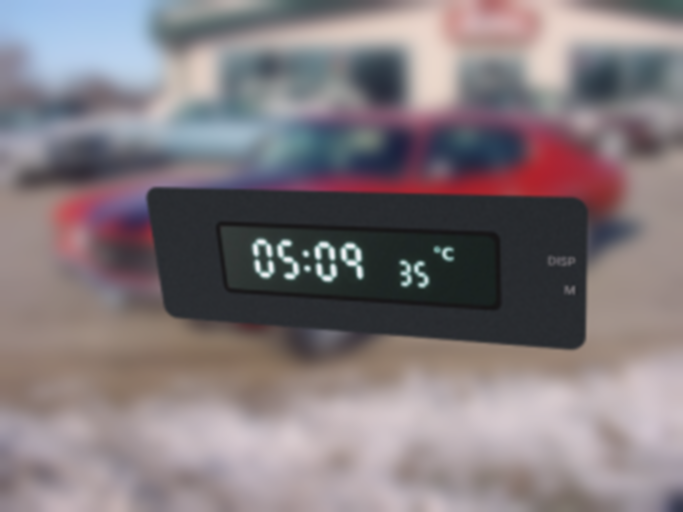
5:09
